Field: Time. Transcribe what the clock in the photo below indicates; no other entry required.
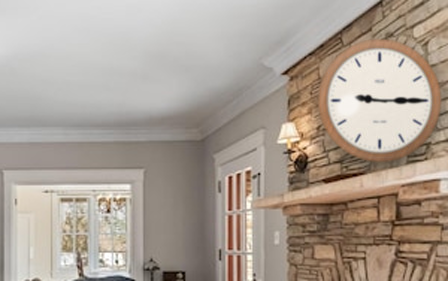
9:15
